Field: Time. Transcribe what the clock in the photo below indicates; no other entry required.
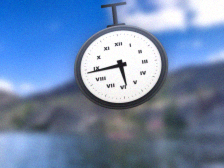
5:44
